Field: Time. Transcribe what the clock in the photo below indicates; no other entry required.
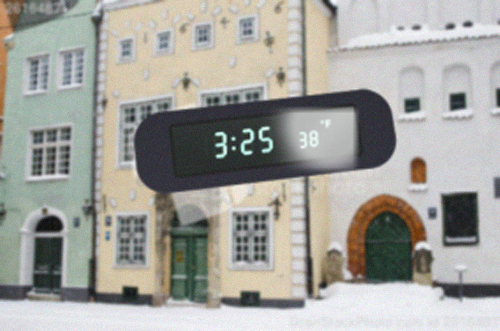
3:25
